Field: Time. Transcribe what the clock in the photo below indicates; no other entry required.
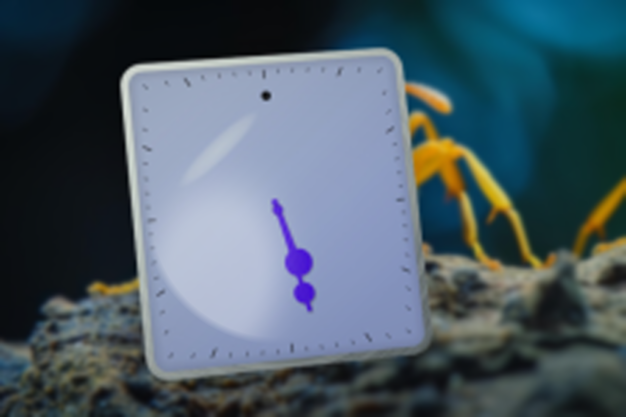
5:28
